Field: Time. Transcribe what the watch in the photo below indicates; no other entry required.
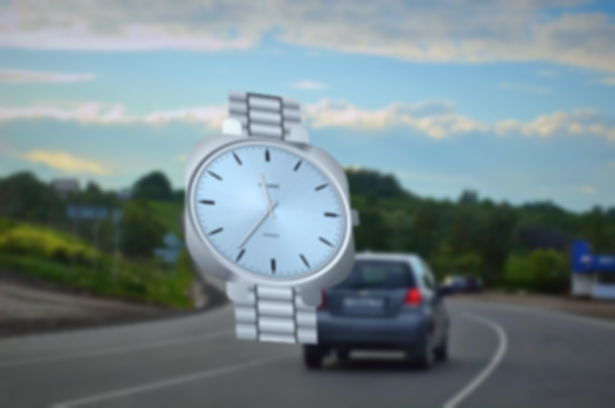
11:36
